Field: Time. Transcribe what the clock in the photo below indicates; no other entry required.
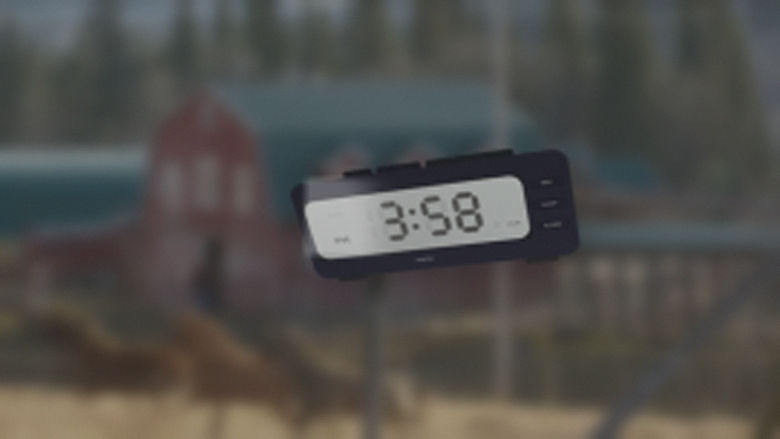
3:58
